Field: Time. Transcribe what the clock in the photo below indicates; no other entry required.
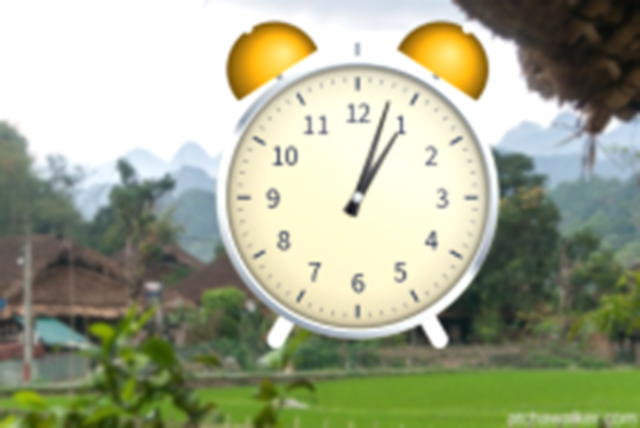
1:03
